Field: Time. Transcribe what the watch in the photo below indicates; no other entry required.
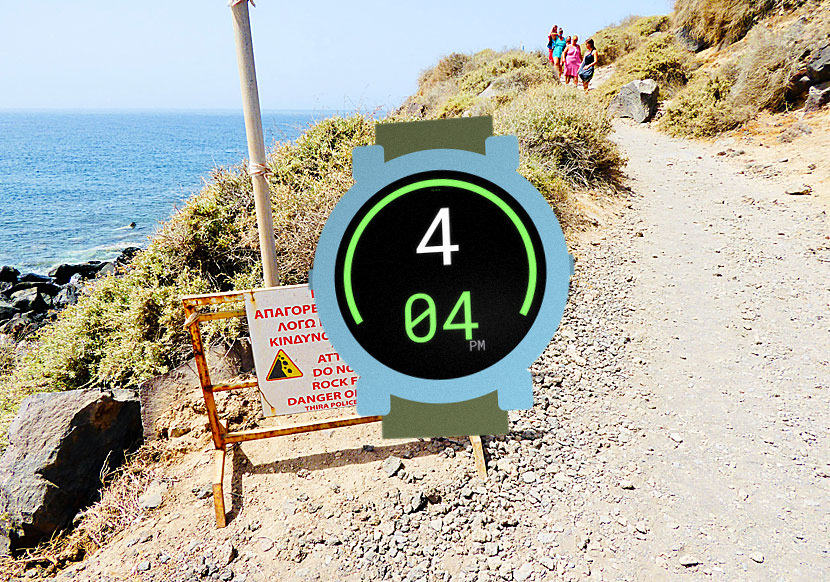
4:04
